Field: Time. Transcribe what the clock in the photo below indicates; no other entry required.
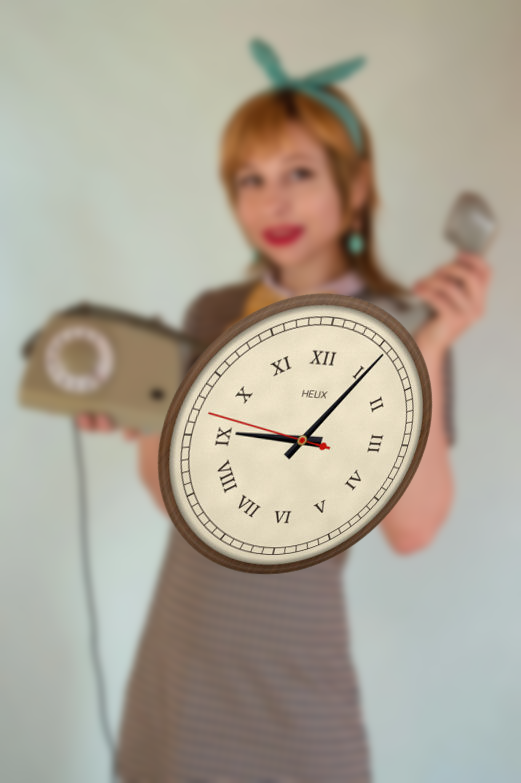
9:05:47
